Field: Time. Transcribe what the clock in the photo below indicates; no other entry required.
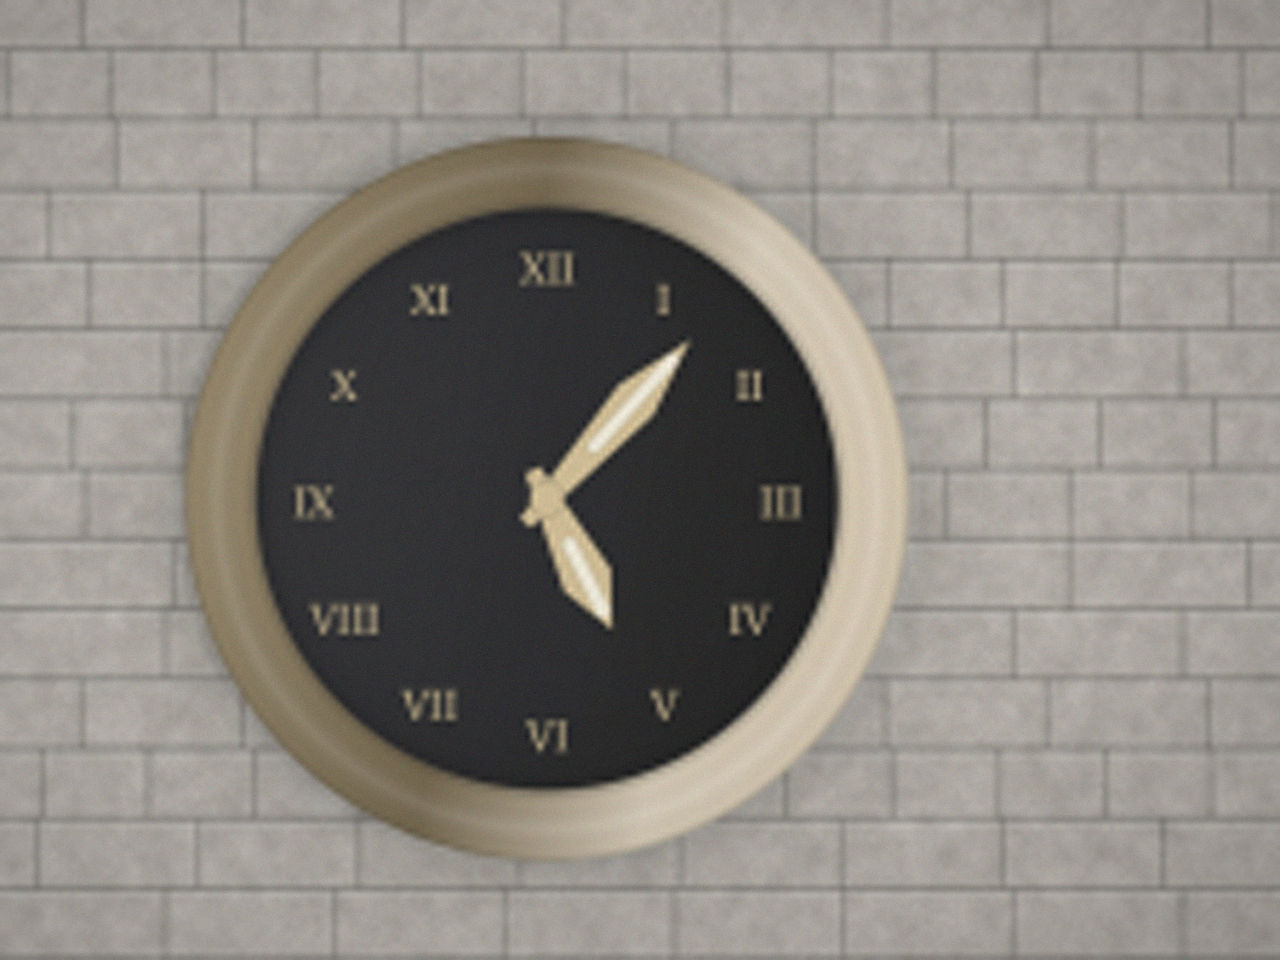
5:07
